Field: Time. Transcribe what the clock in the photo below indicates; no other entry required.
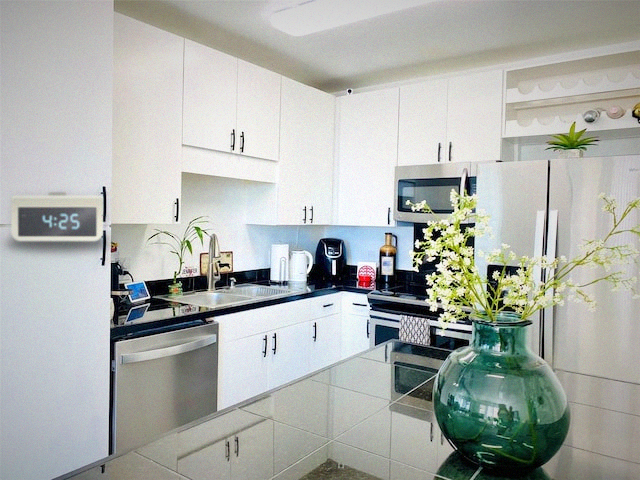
4:25
